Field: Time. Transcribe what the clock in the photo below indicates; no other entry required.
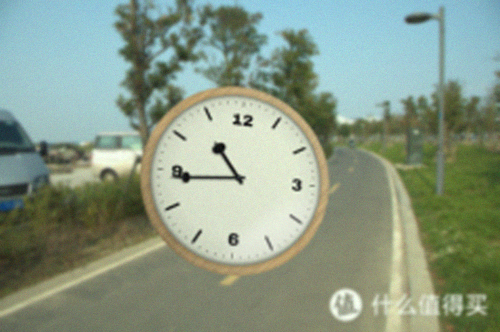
10:44
